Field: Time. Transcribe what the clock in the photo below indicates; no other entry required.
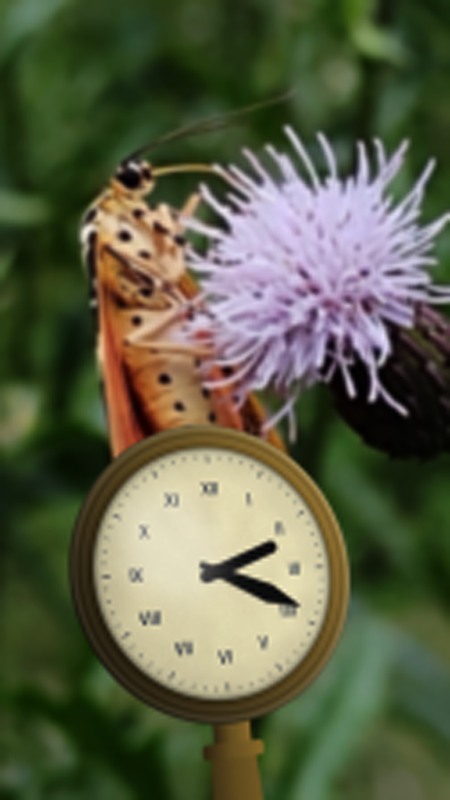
2:19
